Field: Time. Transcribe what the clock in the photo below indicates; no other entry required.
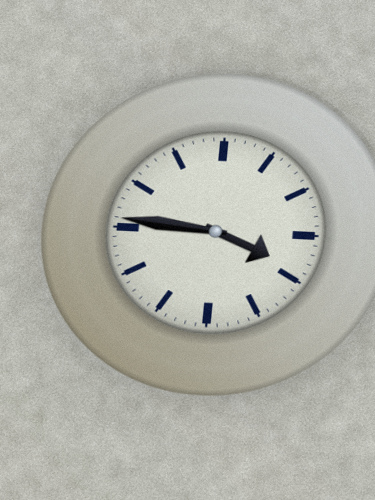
3:46
